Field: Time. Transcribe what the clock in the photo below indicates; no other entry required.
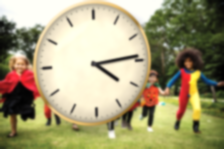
4:14
